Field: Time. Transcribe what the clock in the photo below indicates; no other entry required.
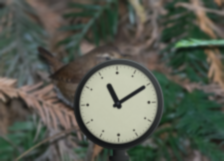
11:10
